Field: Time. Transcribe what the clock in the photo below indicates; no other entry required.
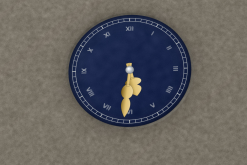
5:31
